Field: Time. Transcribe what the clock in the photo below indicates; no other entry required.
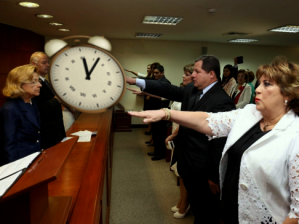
12:07
